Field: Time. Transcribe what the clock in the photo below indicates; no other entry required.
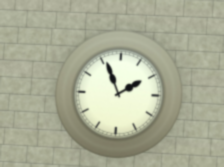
1:56
